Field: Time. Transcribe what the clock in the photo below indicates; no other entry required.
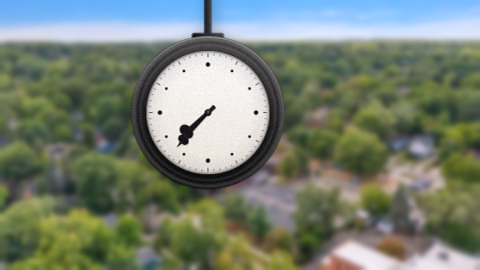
7:37
